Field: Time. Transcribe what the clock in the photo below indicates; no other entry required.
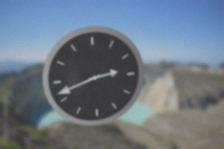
2:42
